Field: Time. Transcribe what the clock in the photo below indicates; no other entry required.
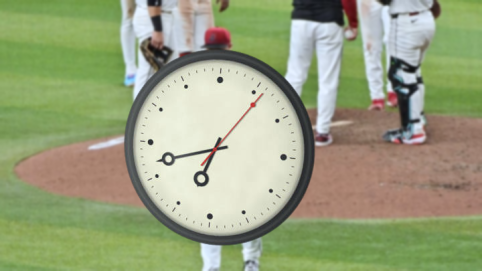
6:42:06
